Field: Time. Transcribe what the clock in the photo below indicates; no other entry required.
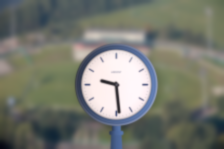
9:29
